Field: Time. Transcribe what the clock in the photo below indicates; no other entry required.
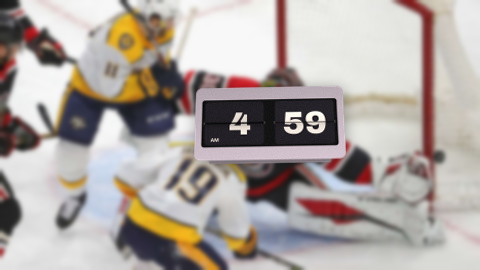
4:59
